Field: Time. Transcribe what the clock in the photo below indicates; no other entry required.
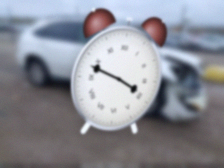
3:48
